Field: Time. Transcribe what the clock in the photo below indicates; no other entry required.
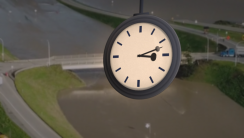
3:12
